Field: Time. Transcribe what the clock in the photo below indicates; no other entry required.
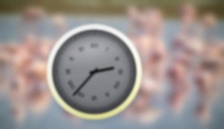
2:37
